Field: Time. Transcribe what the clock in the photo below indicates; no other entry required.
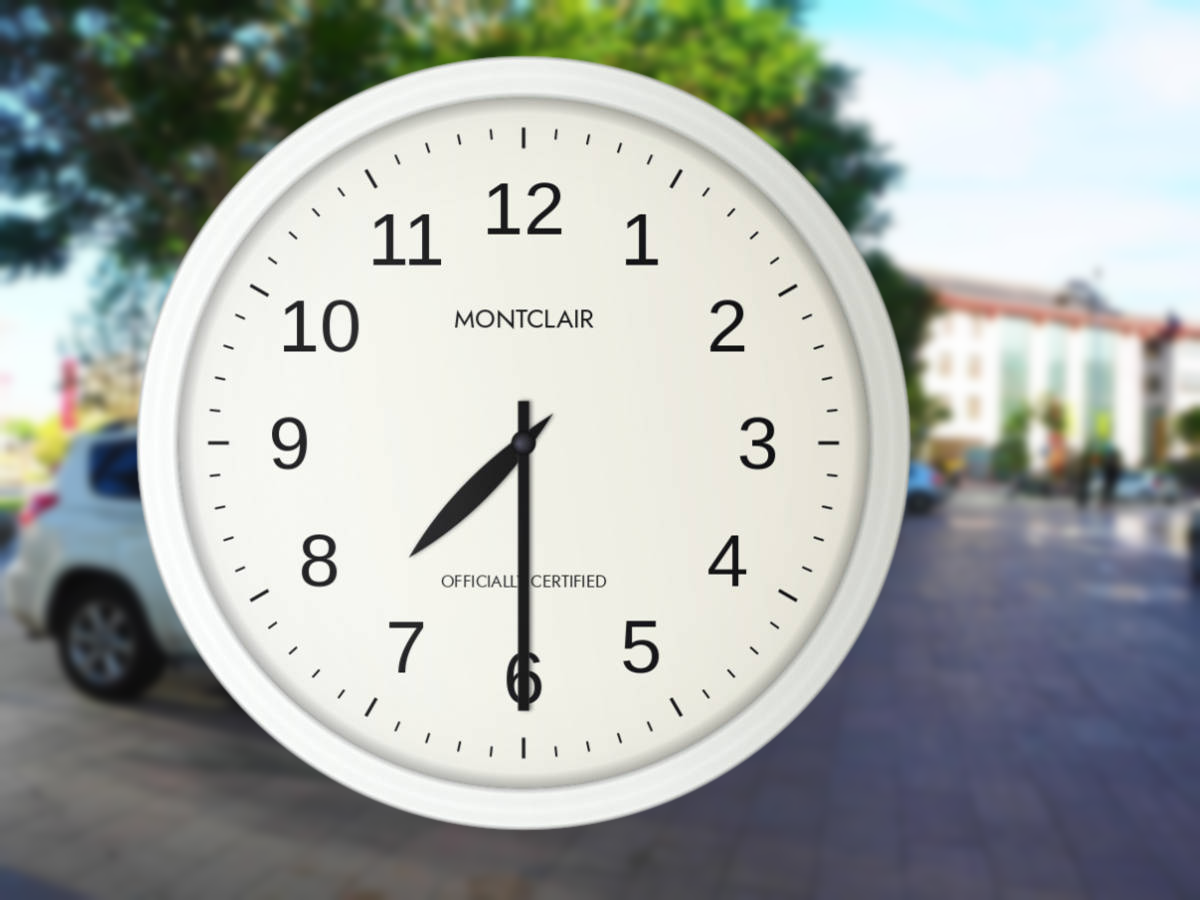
7:30
